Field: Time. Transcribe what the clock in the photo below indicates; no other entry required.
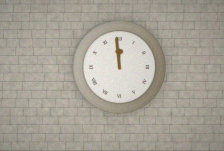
11:59
